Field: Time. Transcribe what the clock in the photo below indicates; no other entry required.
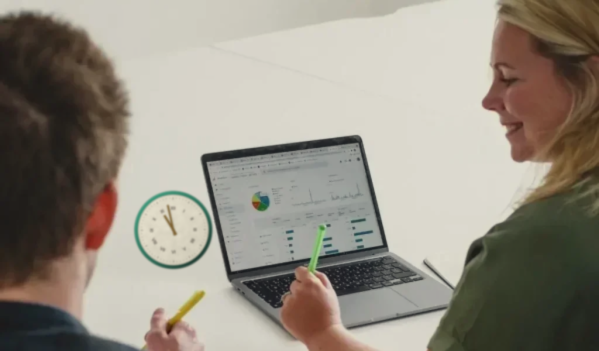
10:58
